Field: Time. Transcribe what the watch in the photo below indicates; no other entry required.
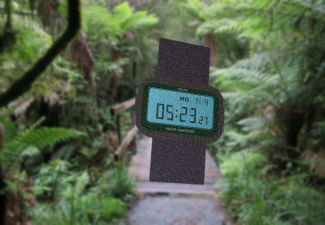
5:23:27
